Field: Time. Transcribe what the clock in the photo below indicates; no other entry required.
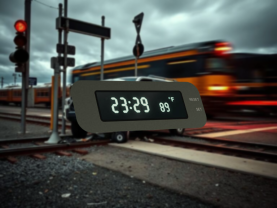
23:29
